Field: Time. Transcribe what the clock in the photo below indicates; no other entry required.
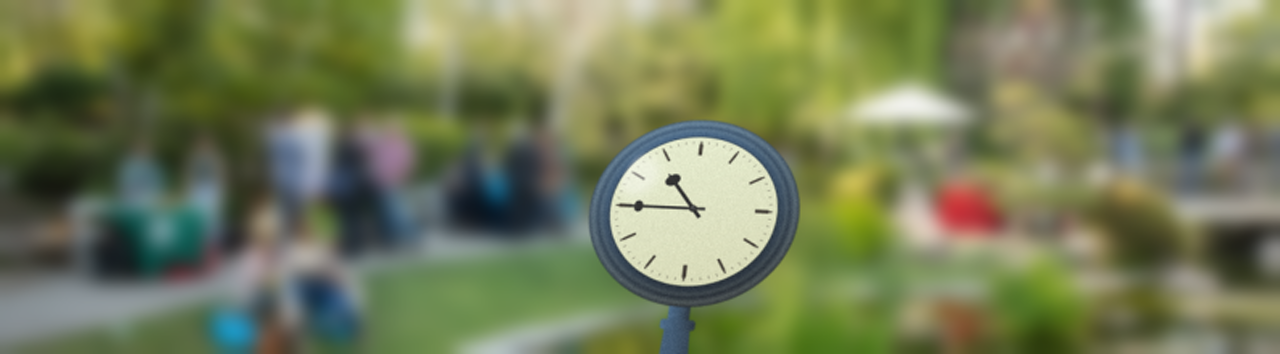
10:45
